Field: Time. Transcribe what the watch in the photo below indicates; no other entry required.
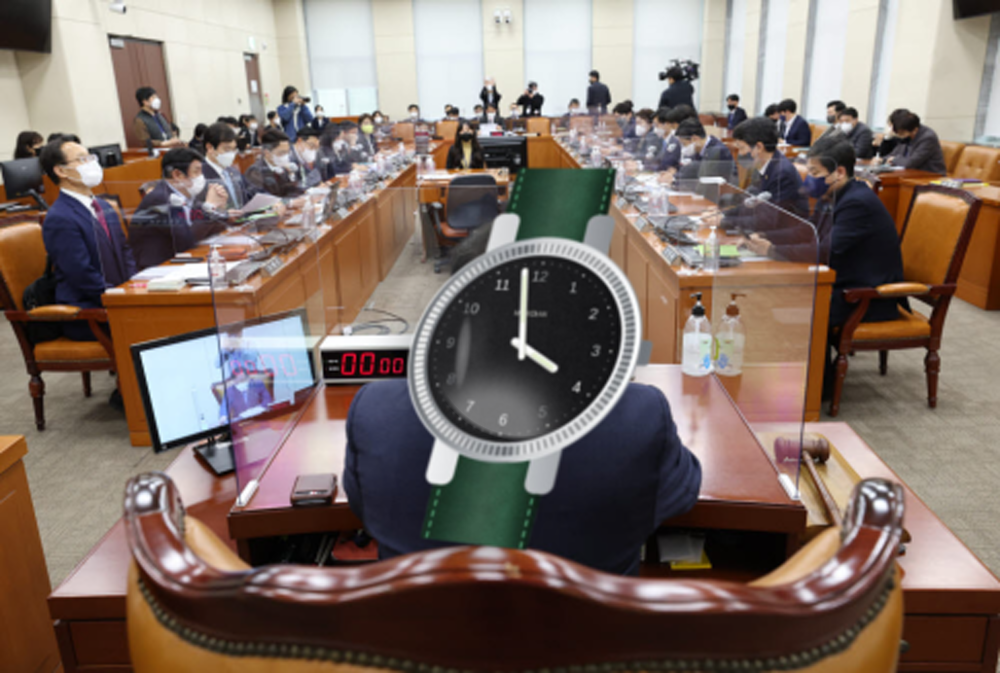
3:58
